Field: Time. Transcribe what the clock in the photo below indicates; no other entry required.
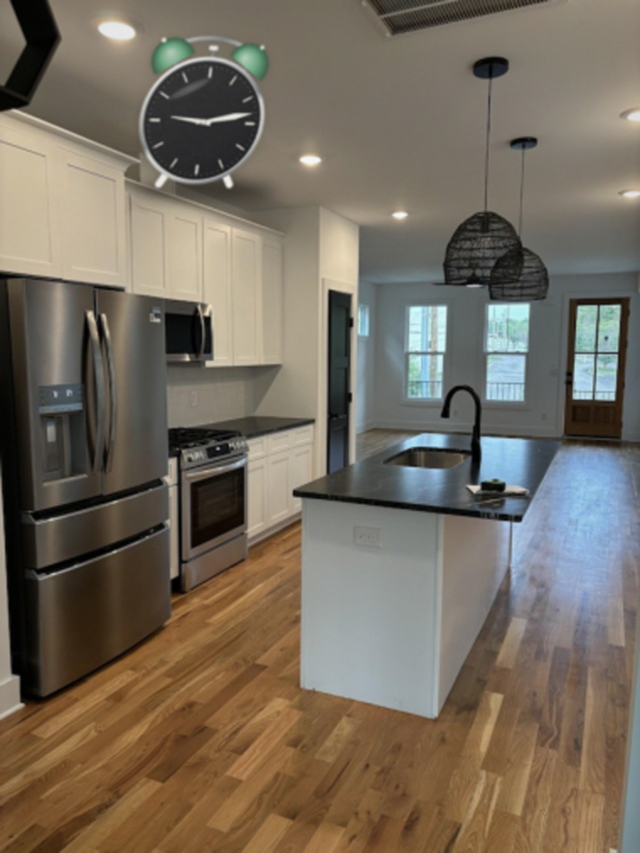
9:13
